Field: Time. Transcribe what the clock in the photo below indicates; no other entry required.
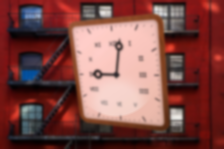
9:02
